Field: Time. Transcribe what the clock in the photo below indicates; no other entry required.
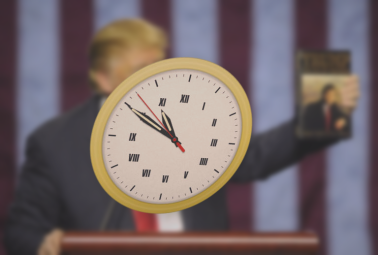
10:49:52
